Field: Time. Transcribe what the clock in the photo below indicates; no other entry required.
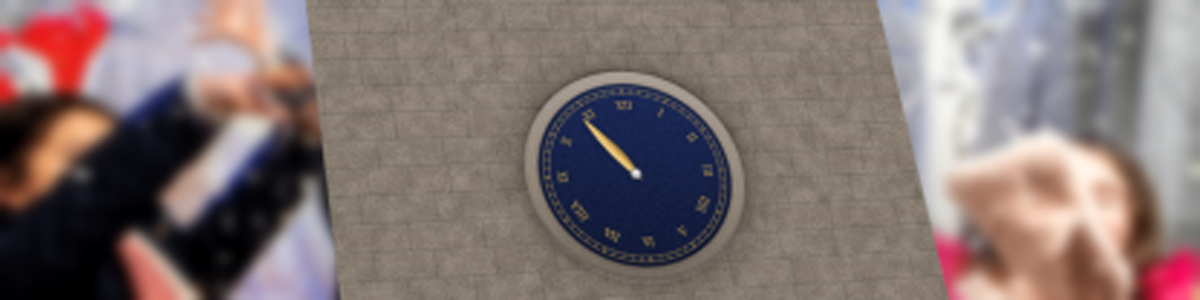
10:54
